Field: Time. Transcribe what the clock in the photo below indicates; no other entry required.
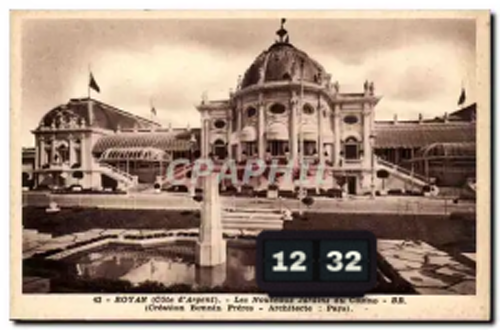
12:32
